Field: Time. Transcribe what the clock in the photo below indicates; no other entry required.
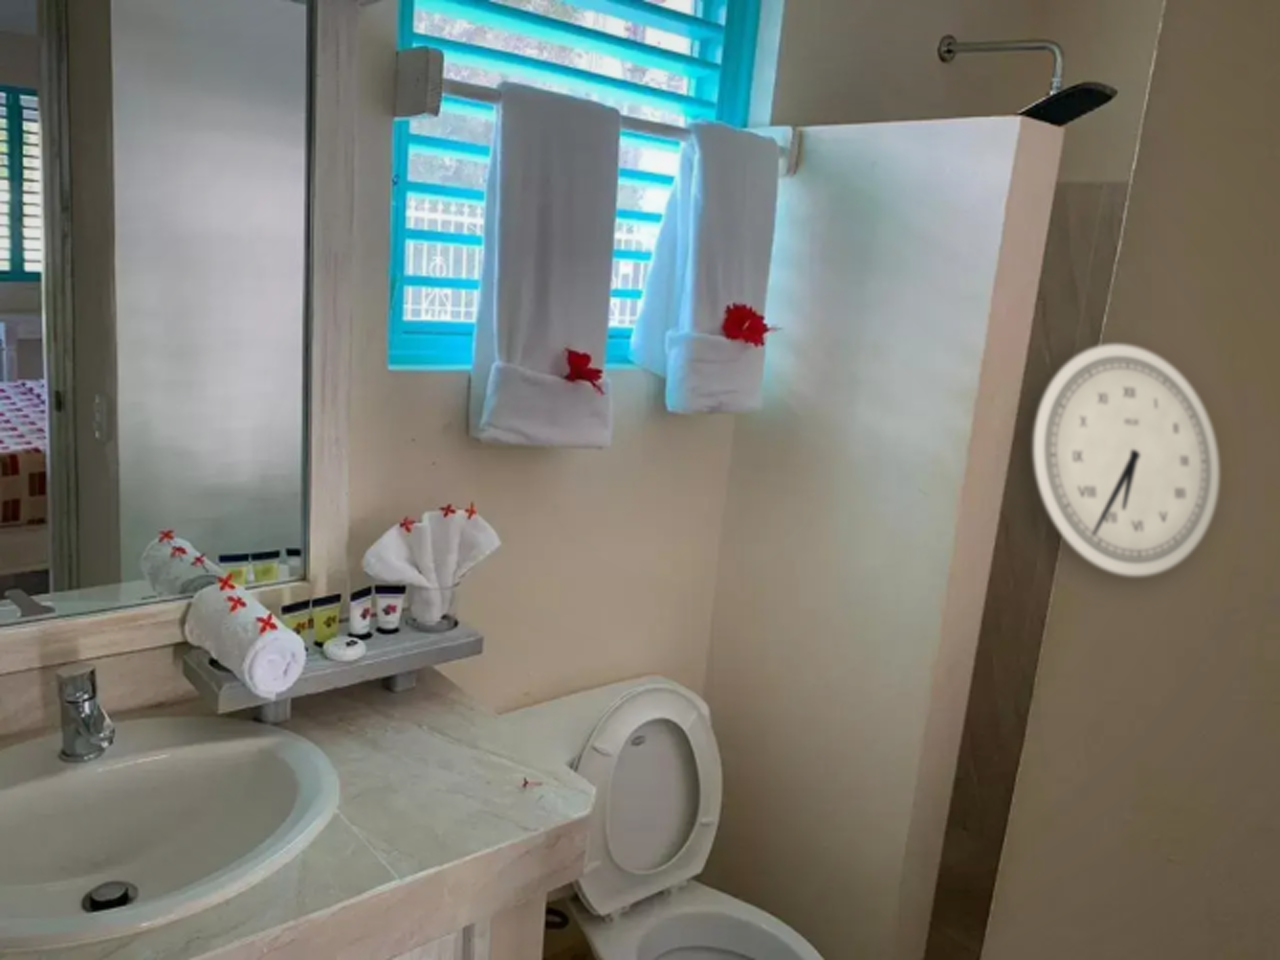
6:36
